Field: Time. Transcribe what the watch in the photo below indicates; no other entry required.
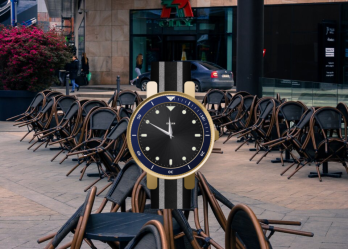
11:50
